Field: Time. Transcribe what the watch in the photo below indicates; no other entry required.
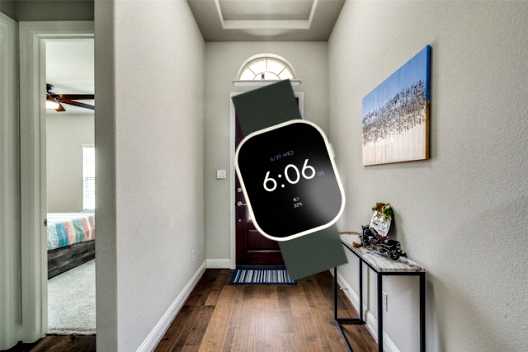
6:06
